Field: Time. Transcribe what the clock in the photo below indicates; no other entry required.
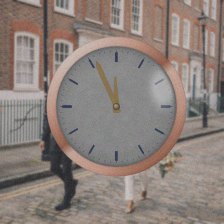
11:56
